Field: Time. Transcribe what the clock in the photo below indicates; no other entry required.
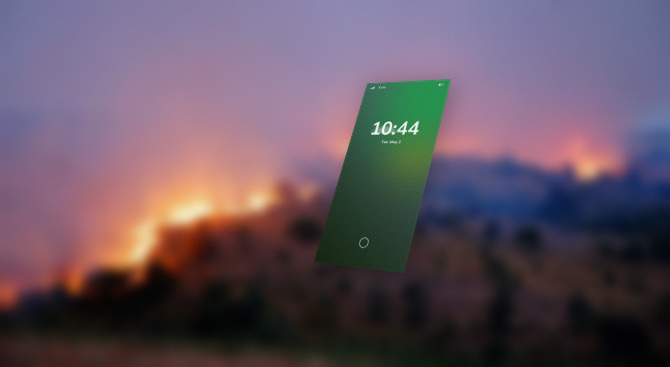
10:44
